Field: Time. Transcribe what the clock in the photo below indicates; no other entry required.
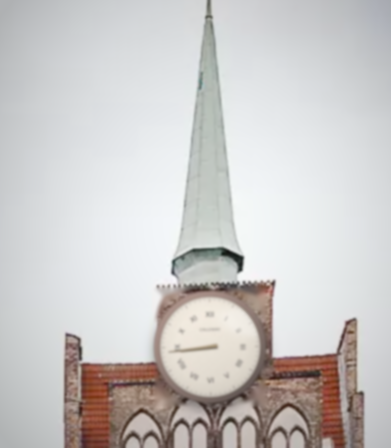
8:44
